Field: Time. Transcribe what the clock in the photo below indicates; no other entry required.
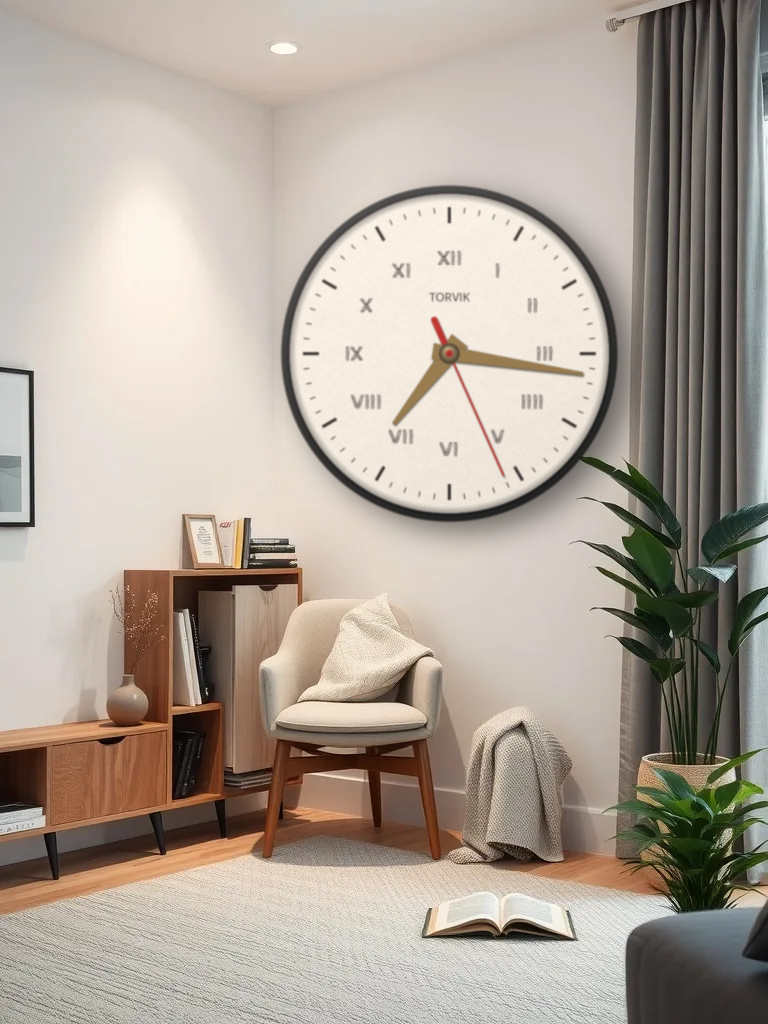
7:16:26
